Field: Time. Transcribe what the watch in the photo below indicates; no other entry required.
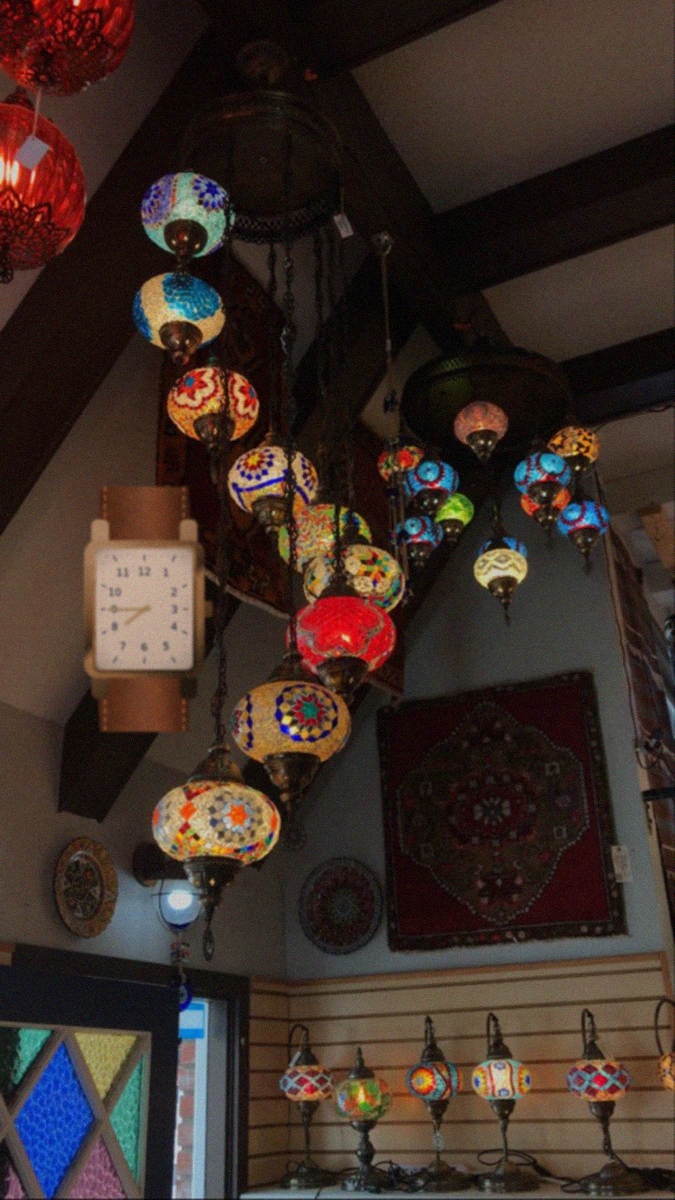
7:45
